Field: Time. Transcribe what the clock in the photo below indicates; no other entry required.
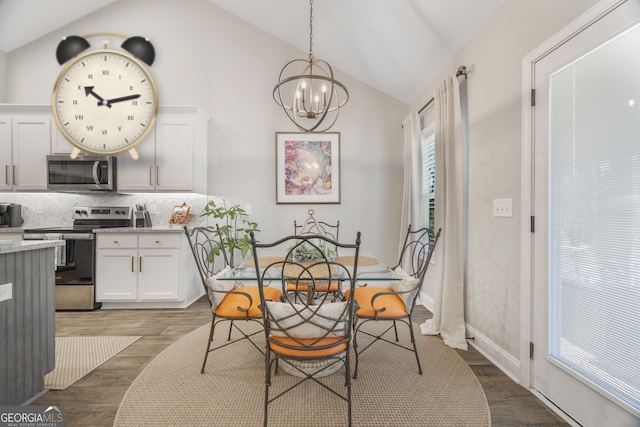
10:13
